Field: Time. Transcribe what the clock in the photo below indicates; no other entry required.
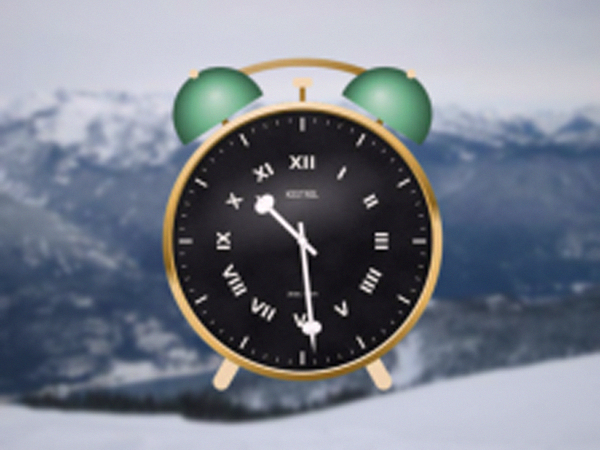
10:29
